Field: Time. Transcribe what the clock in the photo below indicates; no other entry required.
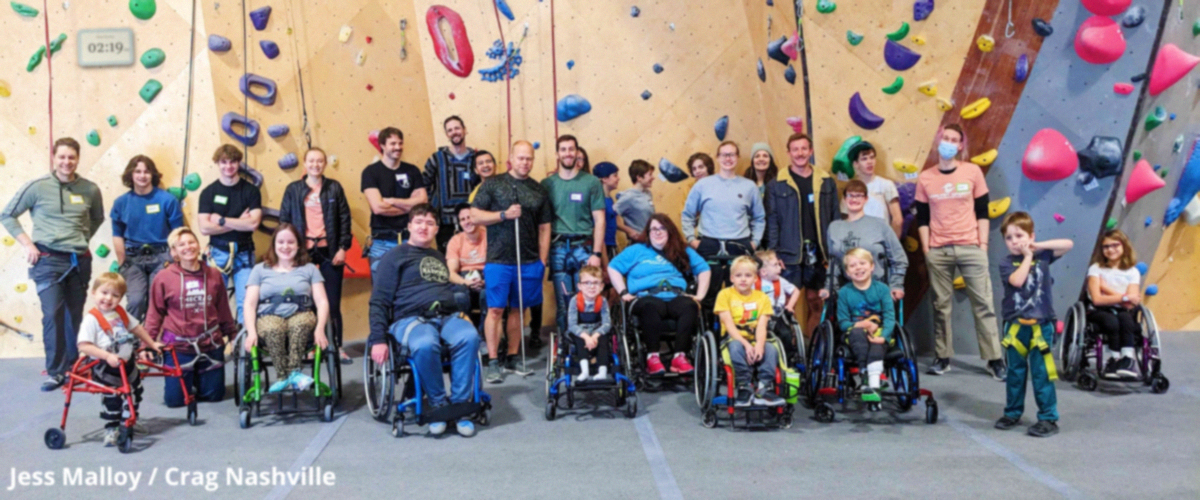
2:19
